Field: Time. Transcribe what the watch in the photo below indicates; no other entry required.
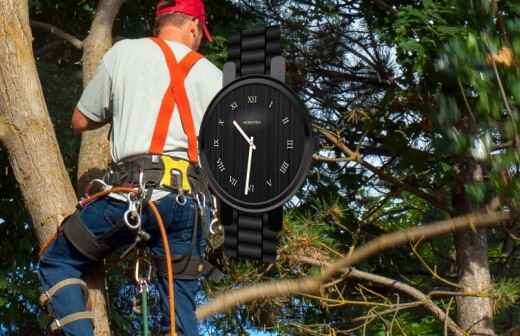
10:31
